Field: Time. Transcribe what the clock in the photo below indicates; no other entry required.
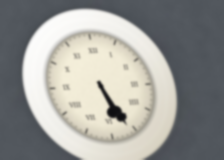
5:26
